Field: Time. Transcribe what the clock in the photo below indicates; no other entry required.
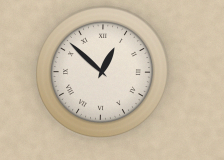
12:52
